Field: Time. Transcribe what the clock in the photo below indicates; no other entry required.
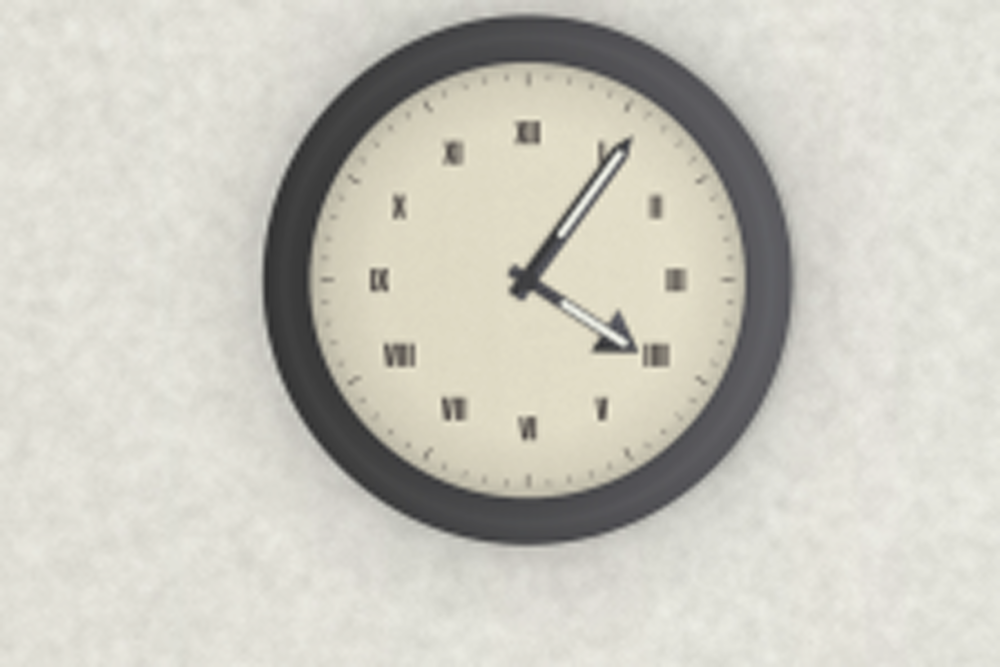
4:06
